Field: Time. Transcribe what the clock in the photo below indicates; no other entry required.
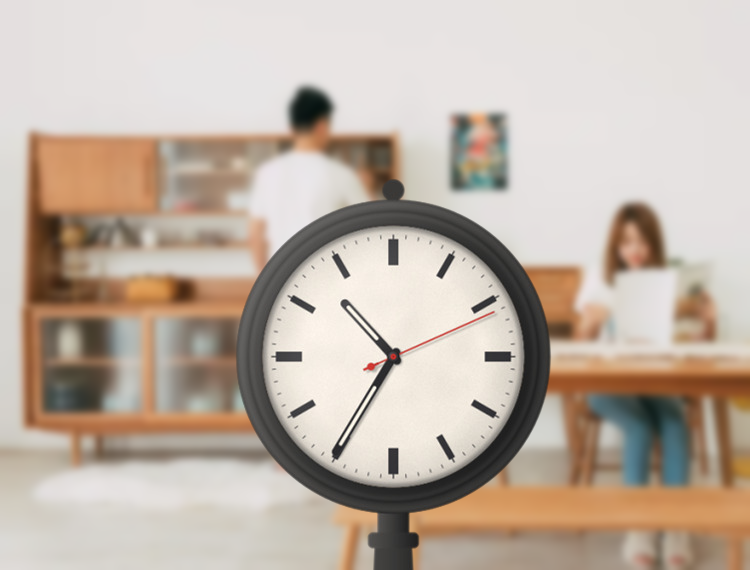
10:35:11
